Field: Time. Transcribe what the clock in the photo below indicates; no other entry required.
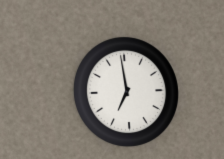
6:59
